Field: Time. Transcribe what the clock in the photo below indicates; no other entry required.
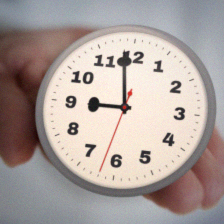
8:58:32
